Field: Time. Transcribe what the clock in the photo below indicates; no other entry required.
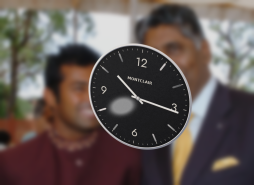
10:16
